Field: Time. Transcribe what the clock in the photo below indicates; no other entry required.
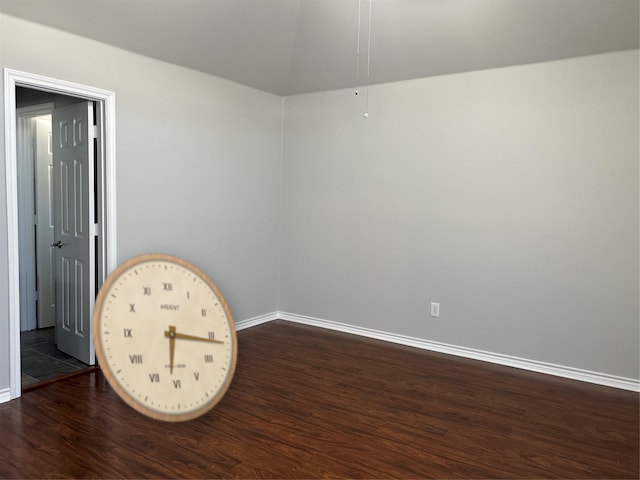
6:16
